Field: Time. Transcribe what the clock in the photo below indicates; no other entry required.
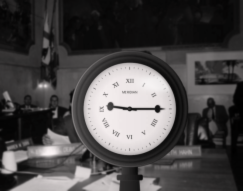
9:15
